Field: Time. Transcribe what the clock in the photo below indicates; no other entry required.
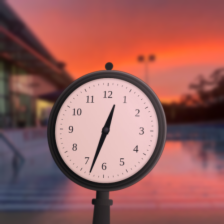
12:33
